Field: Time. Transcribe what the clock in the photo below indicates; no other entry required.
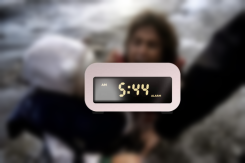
5:44
